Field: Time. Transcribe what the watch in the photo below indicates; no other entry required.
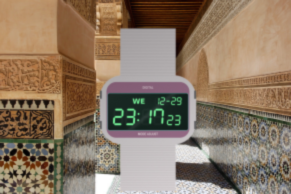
23:17:23
